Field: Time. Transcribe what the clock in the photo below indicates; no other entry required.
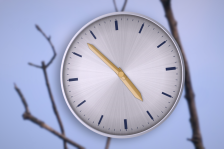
4:53
